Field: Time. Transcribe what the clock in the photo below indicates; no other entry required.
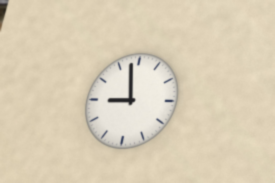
8:58
